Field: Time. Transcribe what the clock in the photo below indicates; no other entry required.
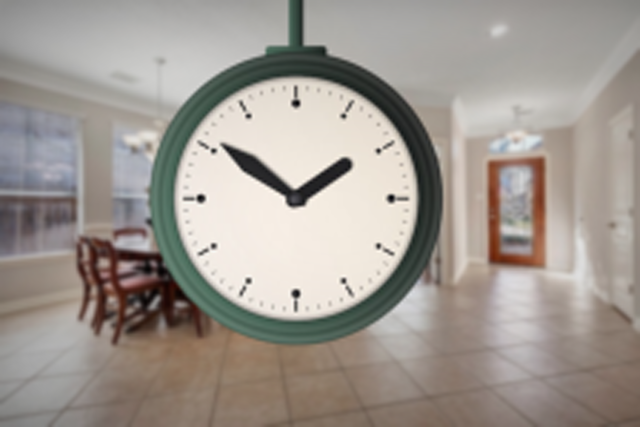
1:51
